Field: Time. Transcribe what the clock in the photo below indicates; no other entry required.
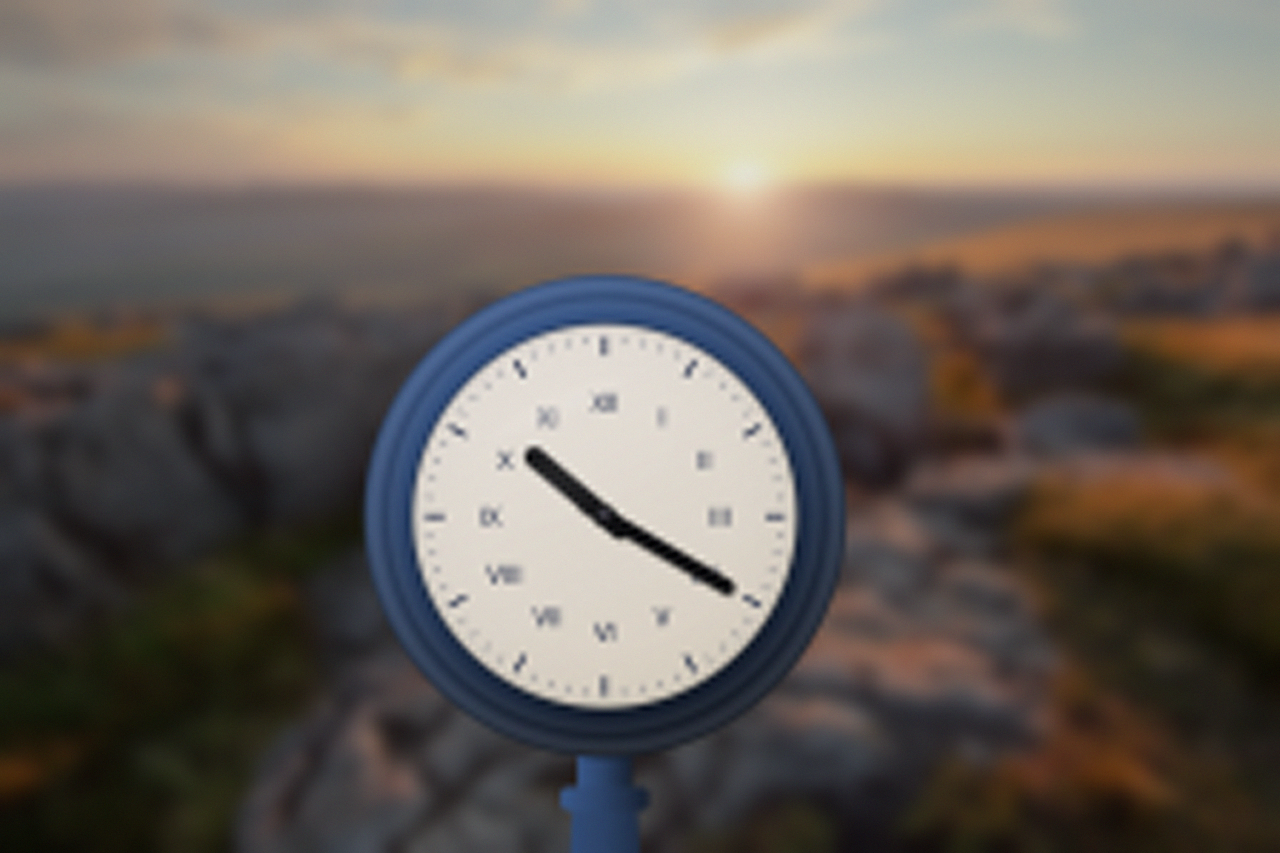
10:20
